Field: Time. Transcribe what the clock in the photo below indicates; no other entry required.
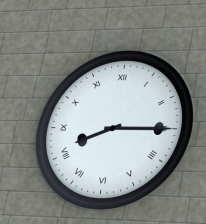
8:15
